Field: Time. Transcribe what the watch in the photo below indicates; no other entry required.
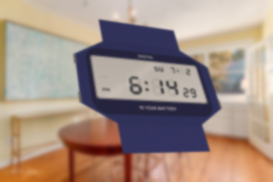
6:14
